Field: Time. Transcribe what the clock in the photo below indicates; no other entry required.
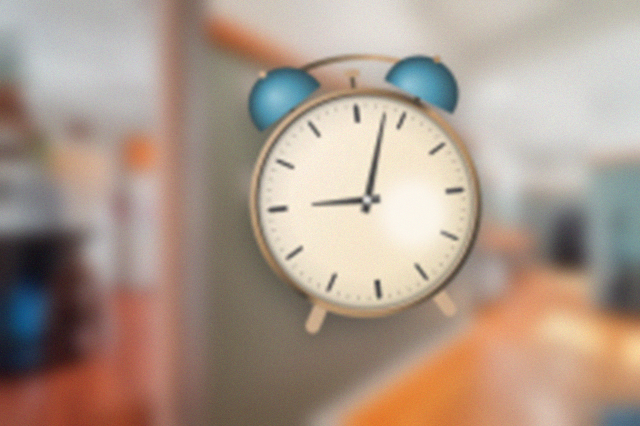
9:03
